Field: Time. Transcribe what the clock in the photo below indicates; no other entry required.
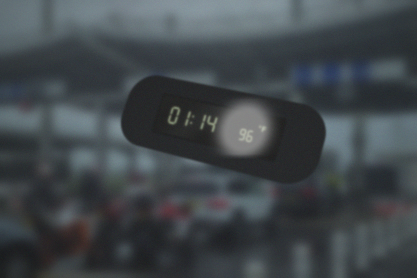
1:14
